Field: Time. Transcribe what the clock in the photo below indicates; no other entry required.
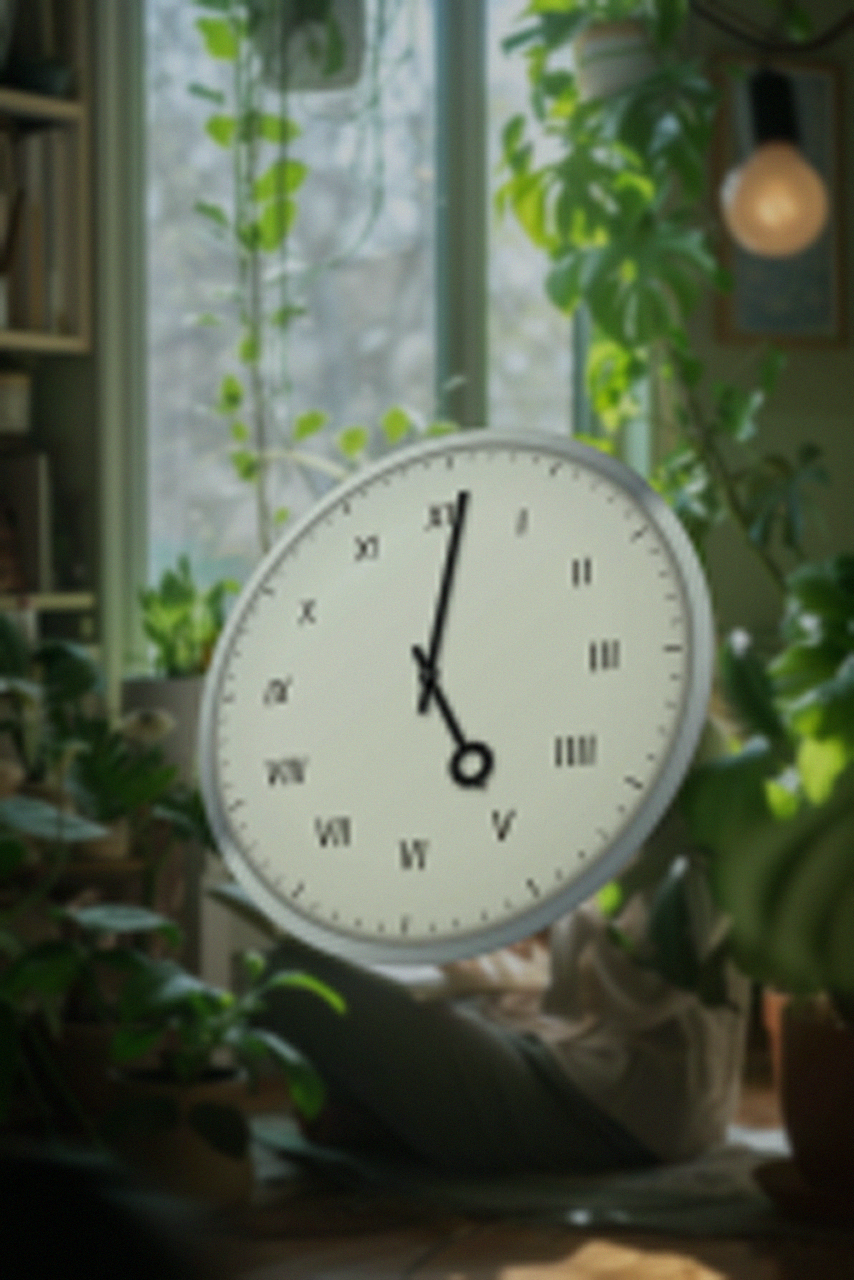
5:01
